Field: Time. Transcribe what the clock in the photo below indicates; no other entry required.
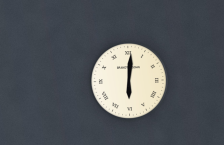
6:01
